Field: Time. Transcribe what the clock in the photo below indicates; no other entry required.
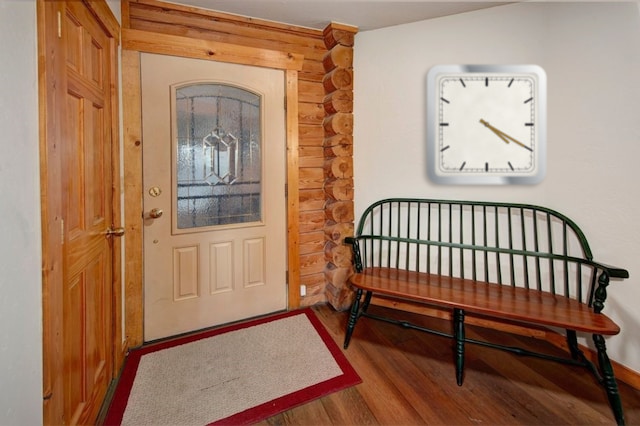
4:20
